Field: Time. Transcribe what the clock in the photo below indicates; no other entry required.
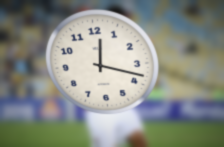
12:18
